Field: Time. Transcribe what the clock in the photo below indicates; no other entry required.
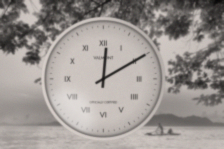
12:10
